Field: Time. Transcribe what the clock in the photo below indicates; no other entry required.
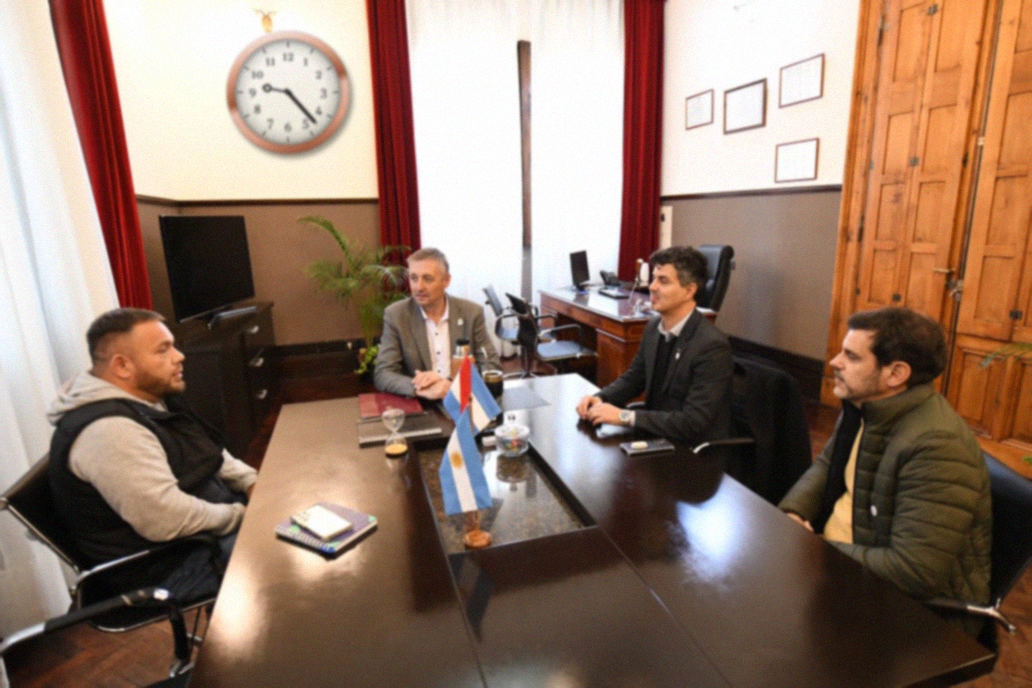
9:23
